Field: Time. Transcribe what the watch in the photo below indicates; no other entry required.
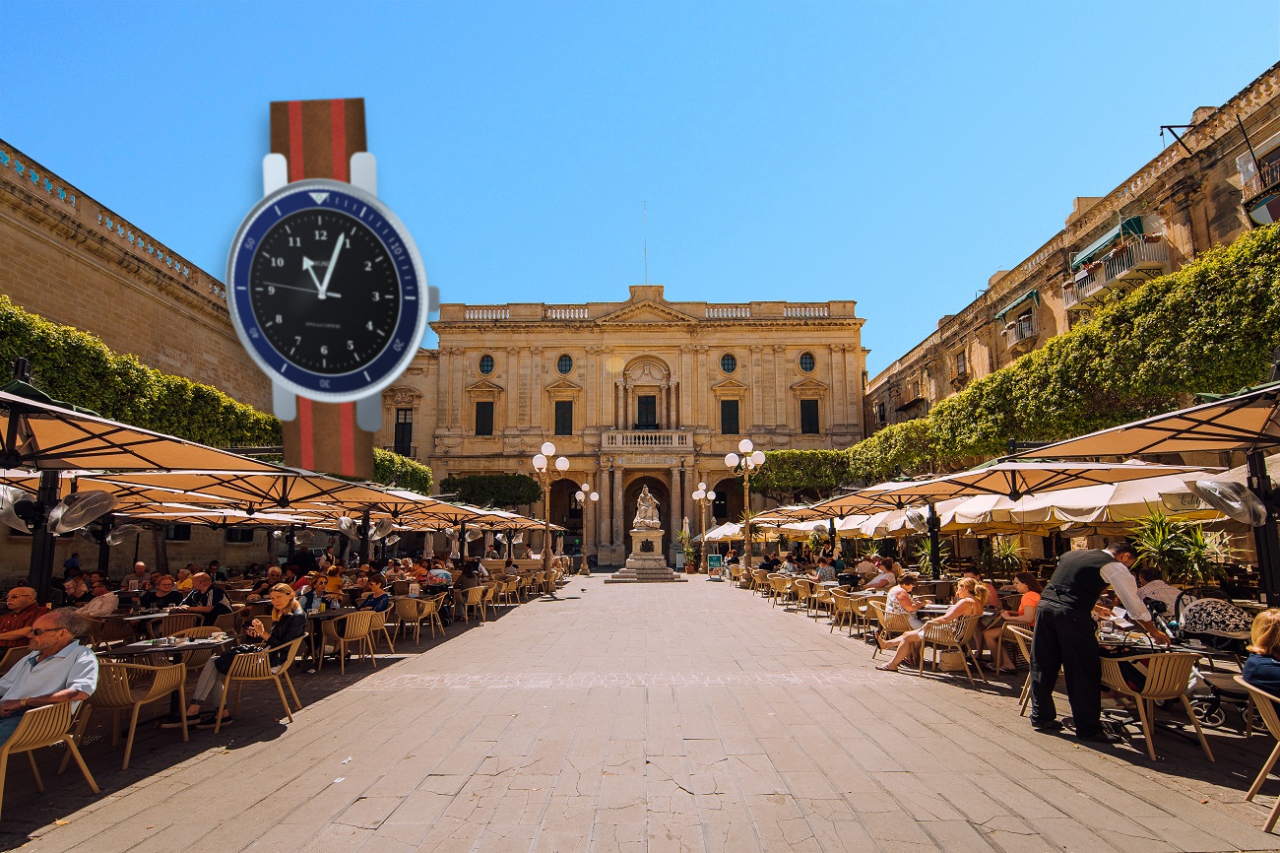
11:03:46
